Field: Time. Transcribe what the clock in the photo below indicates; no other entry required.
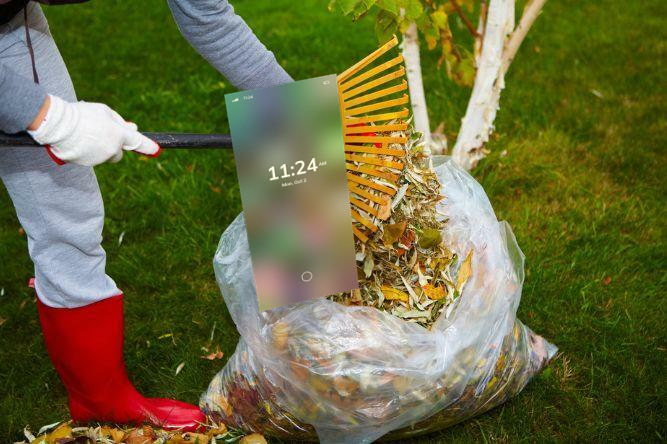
11:24
